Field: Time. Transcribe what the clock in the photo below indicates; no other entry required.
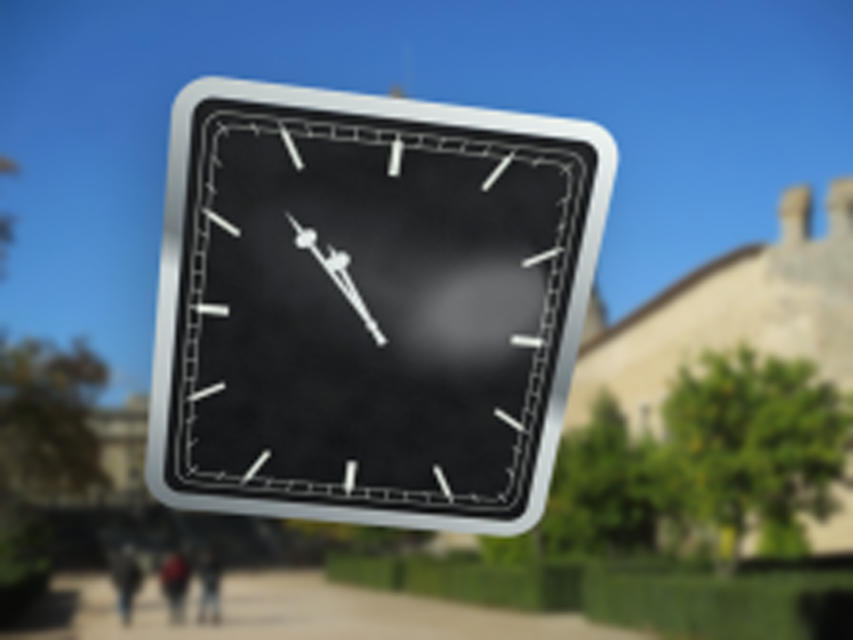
10:53
